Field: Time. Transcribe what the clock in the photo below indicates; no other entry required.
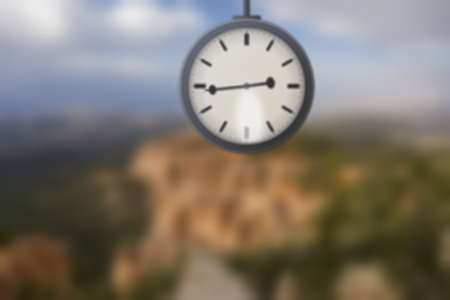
2:44
